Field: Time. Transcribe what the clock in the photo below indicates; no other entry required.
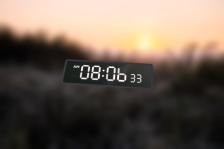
8:06:33
